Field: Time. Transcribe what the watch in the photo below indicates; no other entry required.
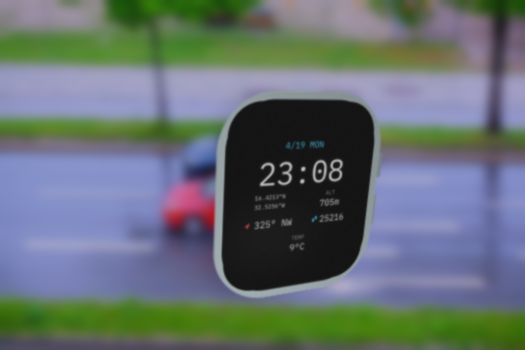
23:08
